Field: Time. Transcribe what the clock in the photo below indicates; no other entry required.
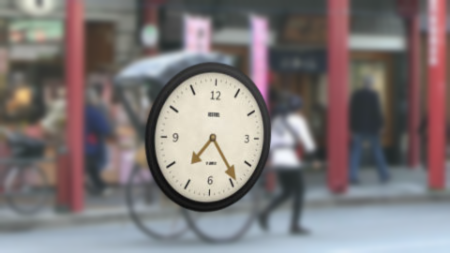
7:24
